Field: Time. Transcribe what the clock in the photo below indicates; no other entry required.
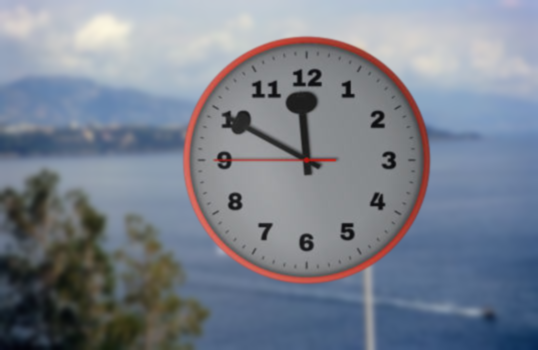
11:49:45
